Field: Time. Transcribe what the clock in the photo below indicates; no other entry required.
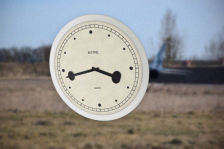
3:43
